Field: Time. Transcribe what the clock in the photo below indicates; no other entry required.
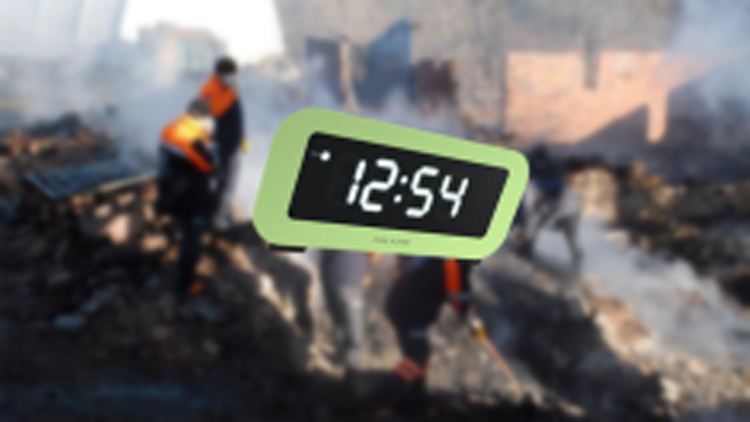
12:54
